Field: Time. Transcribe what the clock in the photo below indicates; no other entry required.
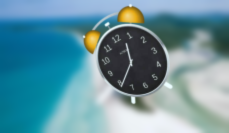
12:39
